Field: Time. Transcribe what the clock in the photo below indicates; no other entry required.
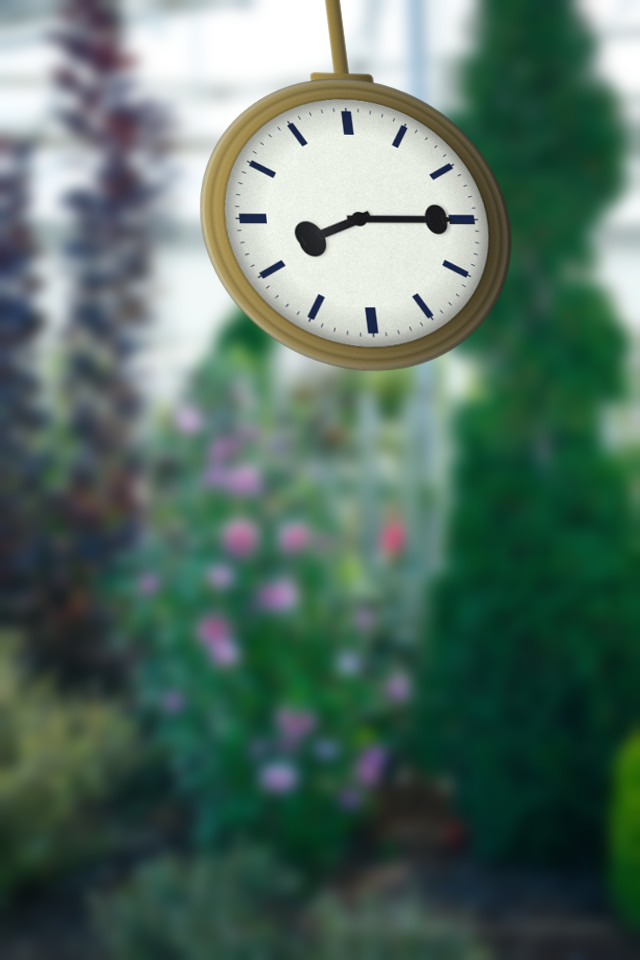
8:15
